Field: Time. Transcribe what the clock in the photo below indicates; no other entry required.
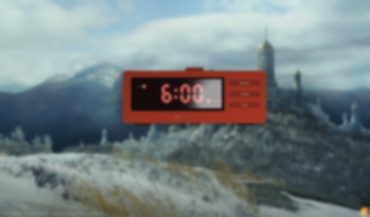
6:00
